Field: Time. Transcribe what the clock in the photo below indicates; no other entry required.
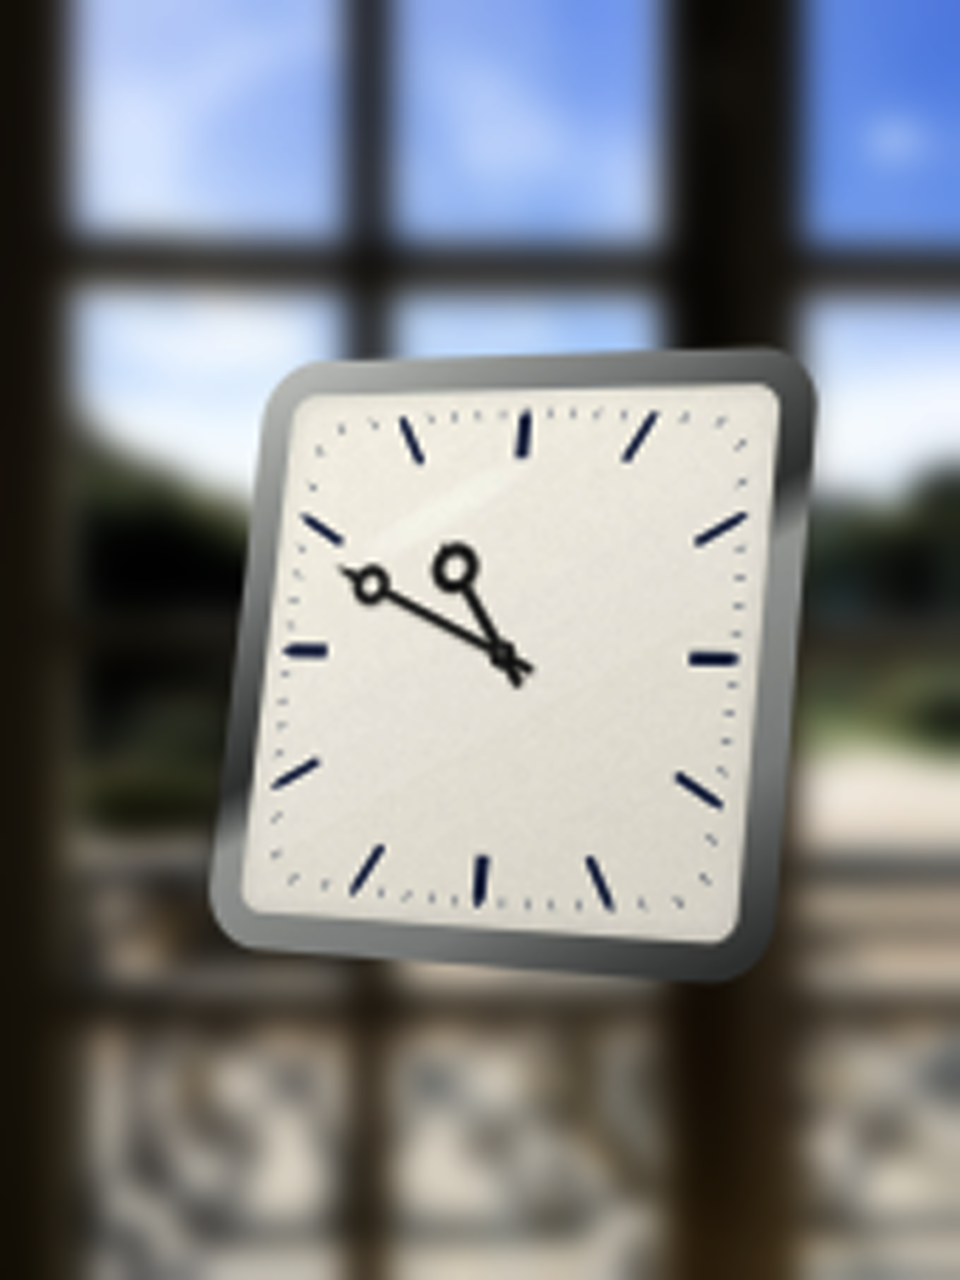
10:49
